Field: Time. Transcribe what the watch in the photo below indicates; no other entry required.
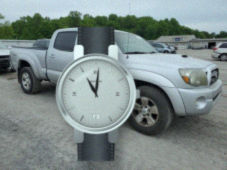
11:01
